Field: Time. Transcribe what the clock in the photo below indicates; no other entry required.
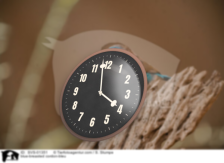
3:58
